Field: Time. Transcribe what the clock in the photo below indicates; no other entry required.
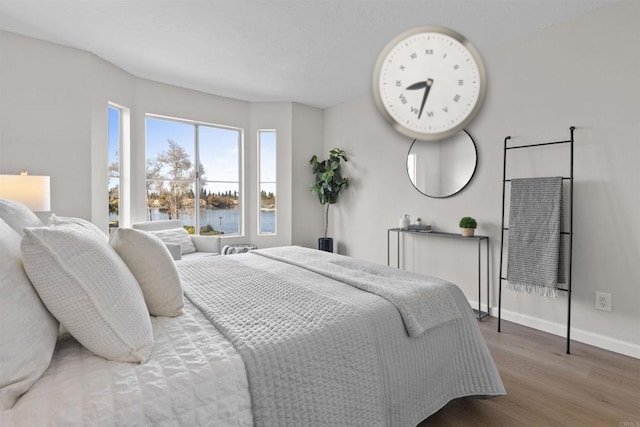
8:33
